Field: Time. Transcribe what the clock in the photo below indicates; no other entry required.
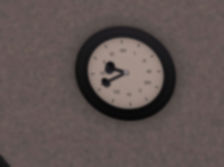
9:41
